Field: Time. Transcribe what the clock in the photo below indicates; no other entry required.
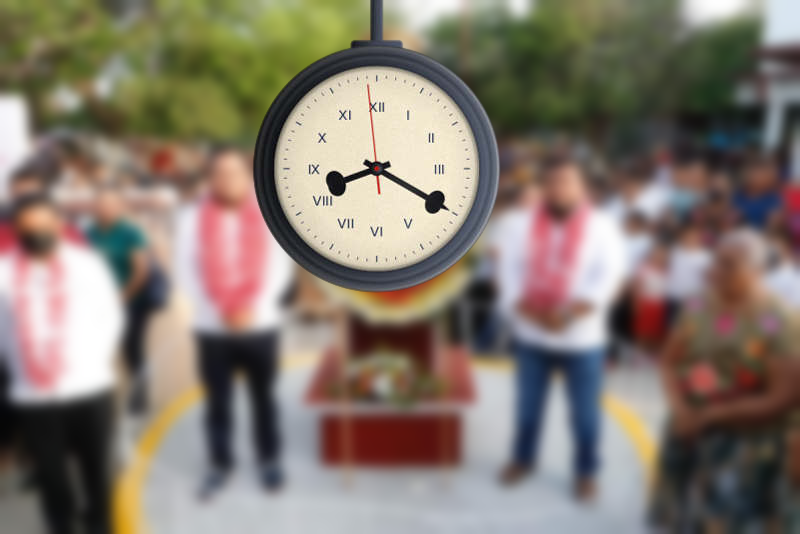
8:19:59
